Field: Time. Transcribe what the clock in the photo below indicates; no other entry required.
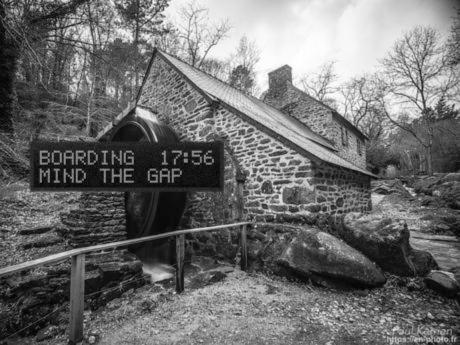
17:56
